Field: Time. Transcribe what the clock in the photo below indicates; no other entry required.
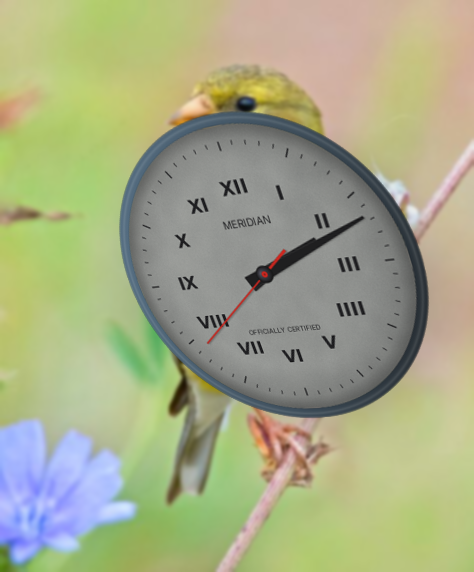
2:11:39
